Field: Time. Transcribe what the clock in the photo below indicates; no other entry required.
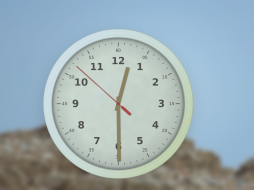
12:29:52
